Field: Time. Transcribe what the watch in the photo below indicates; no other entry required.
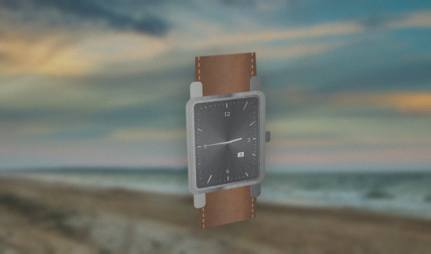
2:45
